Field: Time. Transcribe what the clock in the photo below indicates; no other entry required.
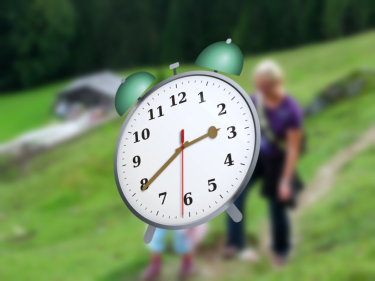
2:39:31
